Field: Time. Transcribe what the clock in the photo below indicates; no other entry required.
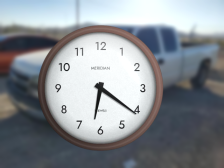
6:21
